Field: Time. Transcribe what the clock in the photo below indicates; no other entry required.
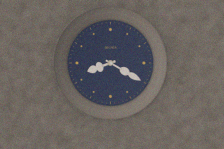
8:20
